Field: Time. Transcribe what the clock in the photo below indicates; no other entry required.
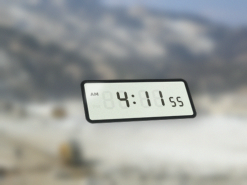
4:11:55
